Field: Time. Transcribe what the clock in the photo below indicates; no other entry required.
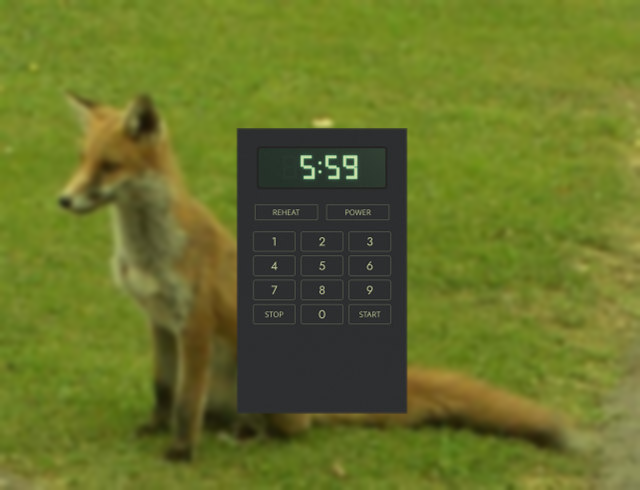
5:59
